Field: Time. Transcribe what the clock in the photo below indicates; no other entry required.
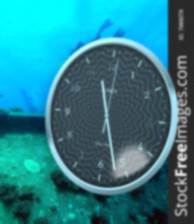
11:27:01
